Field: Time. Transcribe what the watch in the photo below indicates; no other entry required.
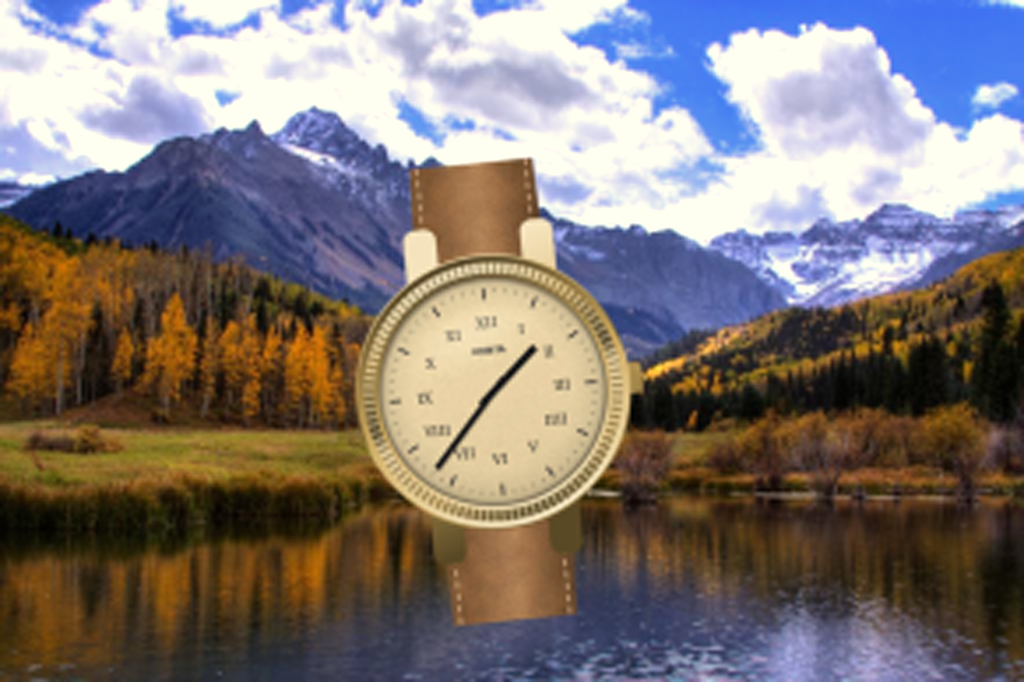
1:37
